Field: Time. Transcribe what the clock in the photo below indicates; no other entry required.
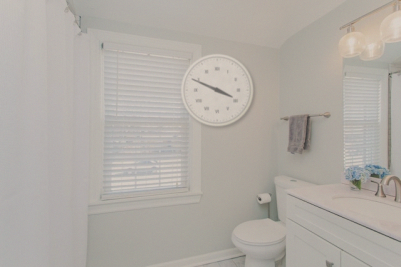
3:49
